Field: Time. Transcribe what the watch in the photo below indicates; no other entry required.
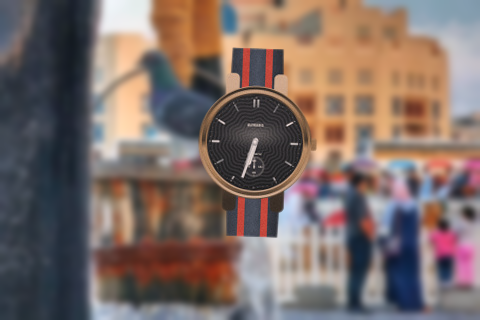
6:33
